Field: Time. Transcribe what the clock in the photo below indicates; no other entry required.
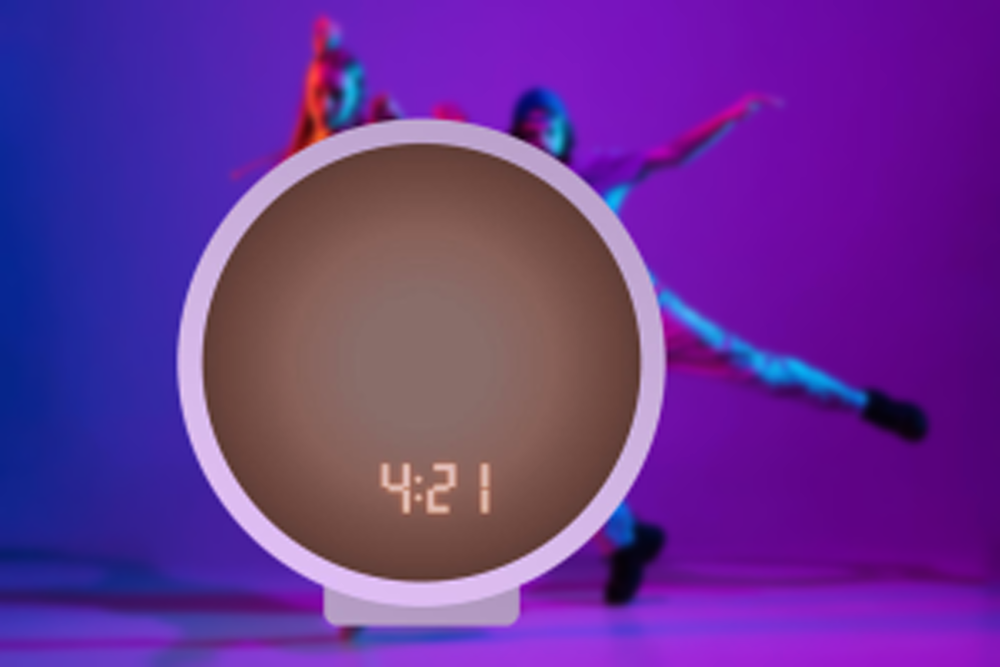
4:21
